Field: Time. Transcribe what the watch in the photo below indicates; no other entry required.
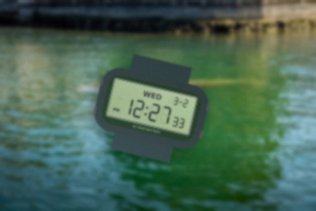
12:27
